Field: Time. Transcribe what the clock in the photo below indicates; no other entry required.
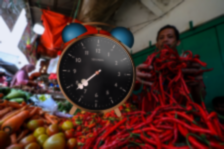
7:38
